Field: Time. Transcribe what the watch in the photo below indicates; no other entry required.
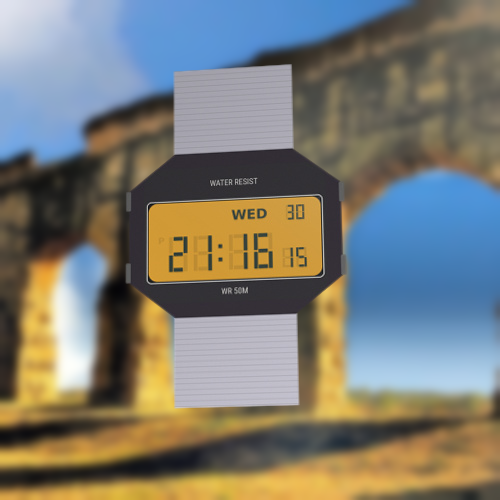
21:16:15
